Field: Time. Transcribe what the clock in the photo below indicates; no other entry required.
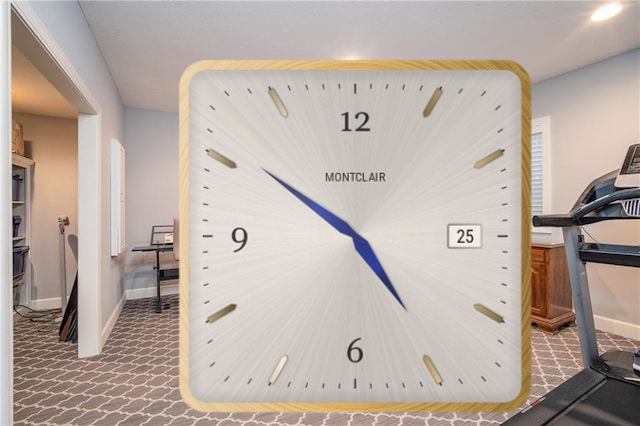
4:51
